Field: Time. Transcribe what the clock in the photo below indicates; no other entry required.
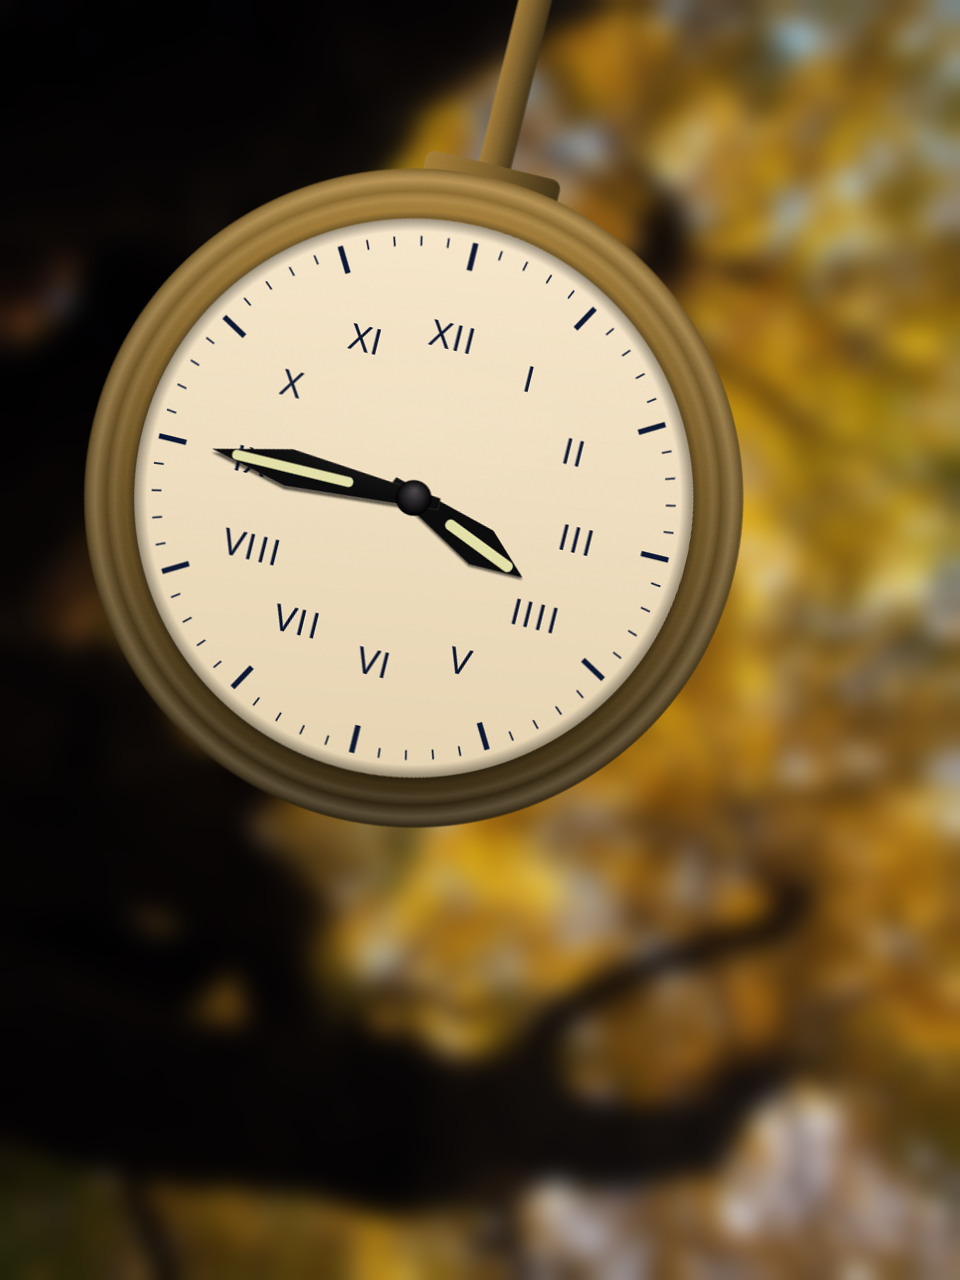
3:45
